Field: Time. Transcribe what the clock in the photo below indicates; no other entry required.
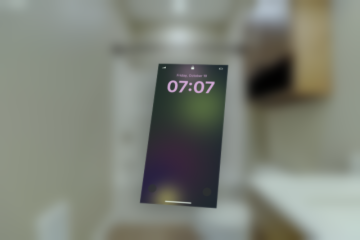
7:07
